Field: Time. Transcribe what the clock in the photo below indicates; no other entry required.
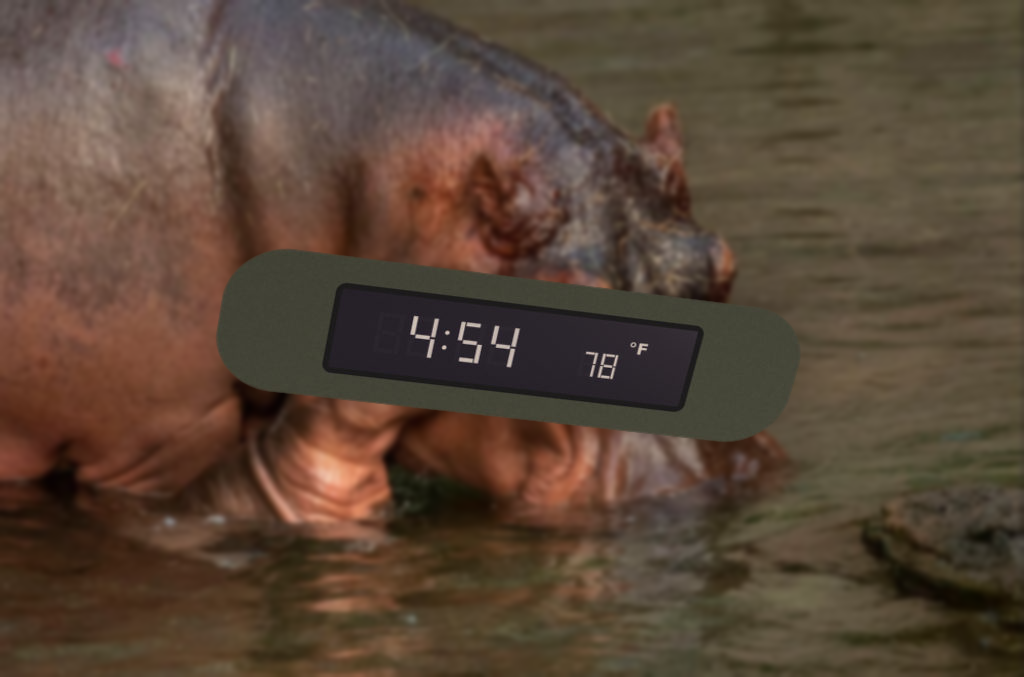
4:54
